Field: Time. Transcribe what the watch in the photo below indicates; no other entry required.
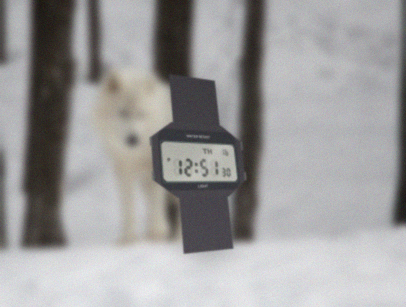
12:51
